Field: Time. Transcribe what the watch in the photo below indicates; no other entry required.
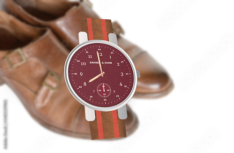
7:59
